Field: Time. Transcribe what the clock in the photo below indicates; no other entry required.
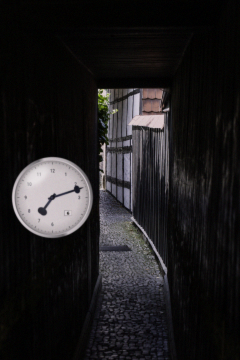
7:12
